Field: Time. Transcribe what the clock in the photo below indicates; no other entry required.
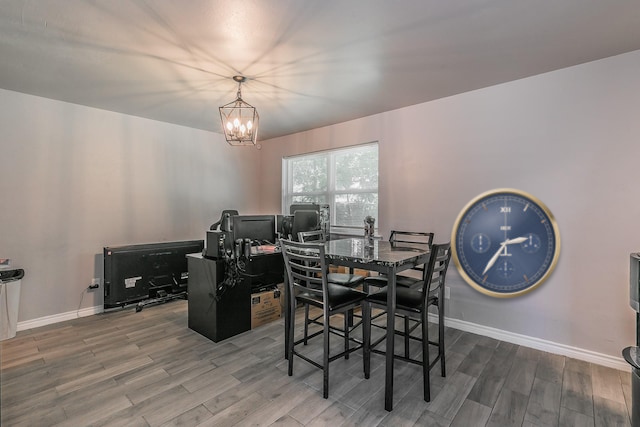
2:36
